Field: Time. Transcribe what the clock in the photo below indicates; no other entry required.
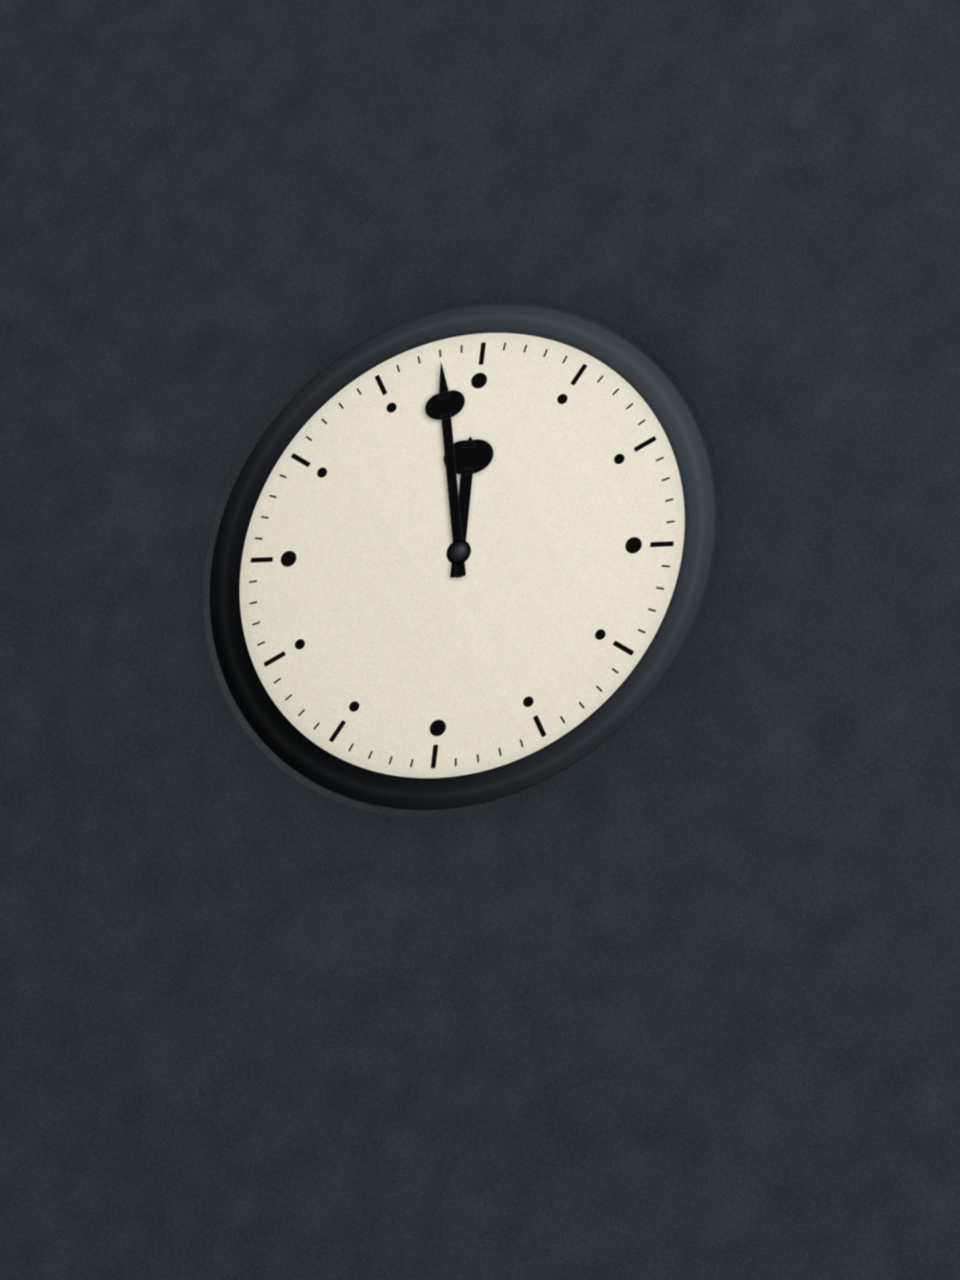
11:58
